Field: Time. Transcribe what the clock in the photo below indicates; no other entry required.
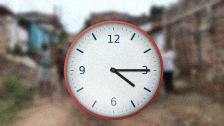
4:15
